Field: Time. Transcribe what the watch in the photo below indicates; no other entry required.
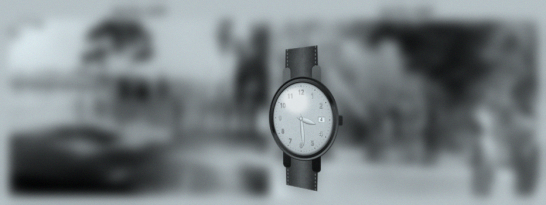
3:29
